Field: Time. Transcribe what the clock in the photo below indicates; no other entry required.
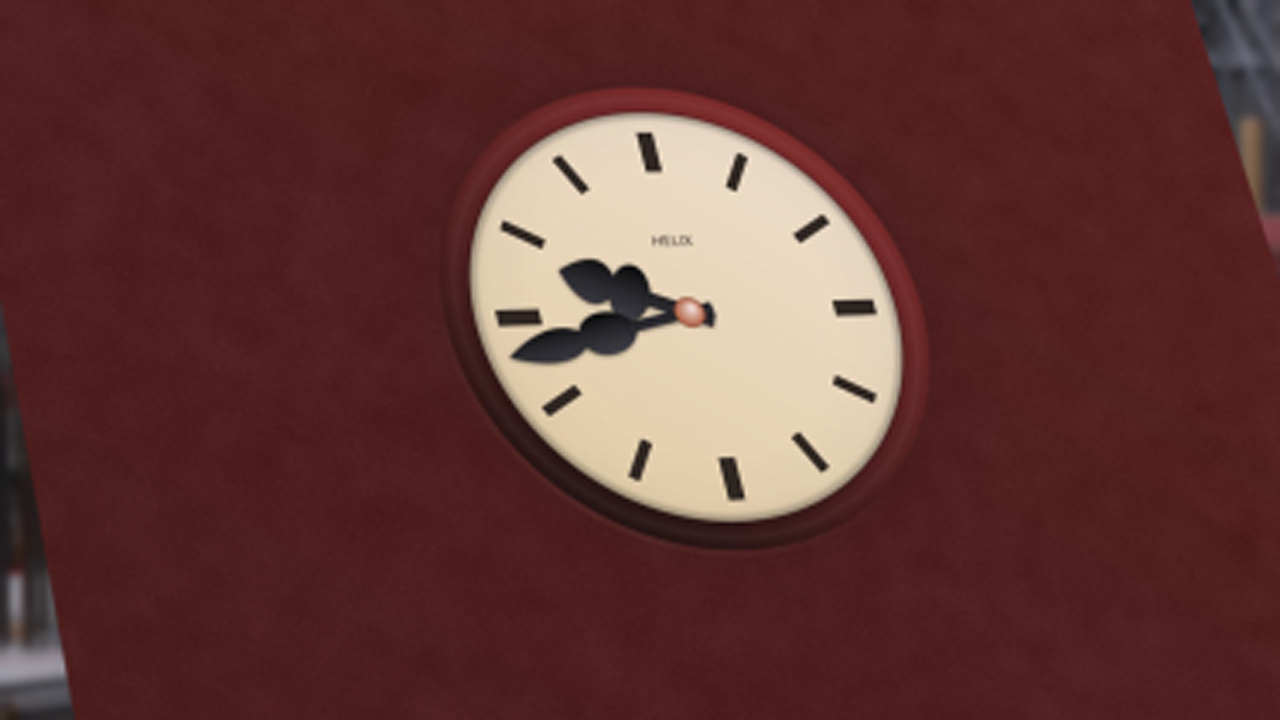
9:43
